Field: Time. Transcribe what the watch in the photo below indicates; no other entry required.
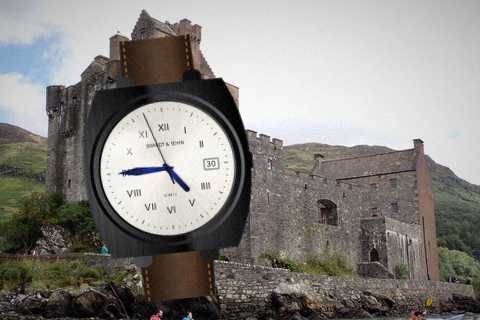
4:44:57
